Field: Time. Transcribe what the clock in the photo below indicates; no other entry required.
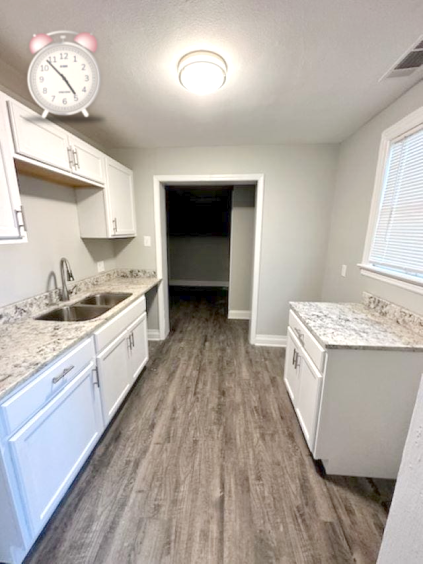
4:53
